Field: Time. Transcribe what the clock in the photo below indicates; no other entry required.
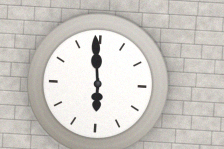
5:59
